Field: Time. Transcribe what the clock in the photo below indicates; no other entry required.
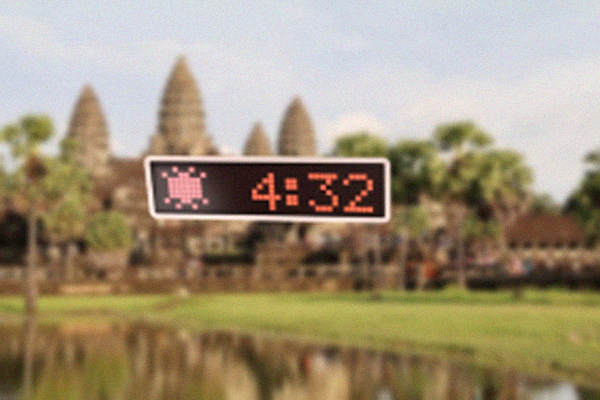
4:32
